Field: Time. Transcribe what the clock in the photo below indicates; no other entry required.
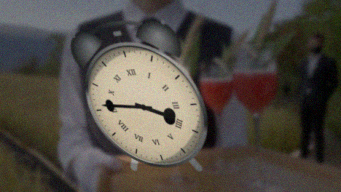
3:46
